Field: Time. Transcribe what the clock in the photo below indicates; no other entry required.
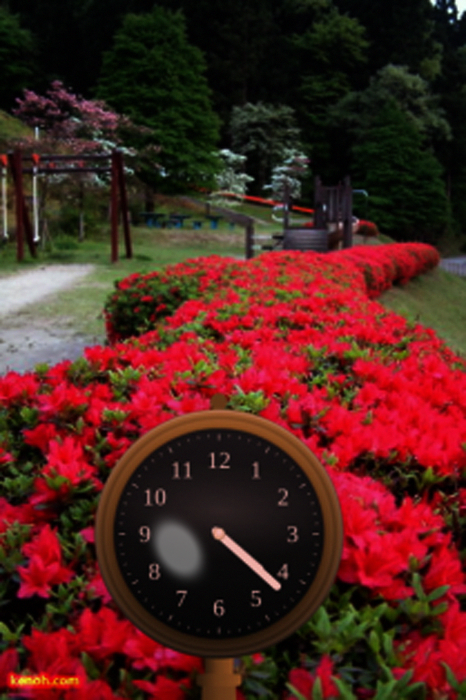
4:22
